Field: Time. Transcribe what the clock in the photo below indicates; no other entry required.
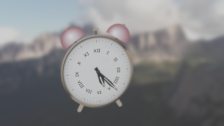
5:23
